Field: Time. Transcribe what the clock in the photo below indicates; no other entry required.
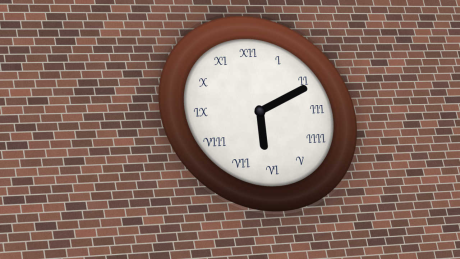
6:11
